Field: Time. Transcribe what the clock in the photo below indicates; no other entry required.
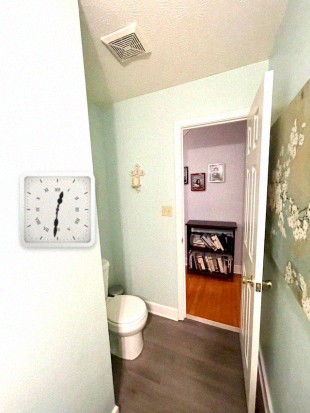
12:31
